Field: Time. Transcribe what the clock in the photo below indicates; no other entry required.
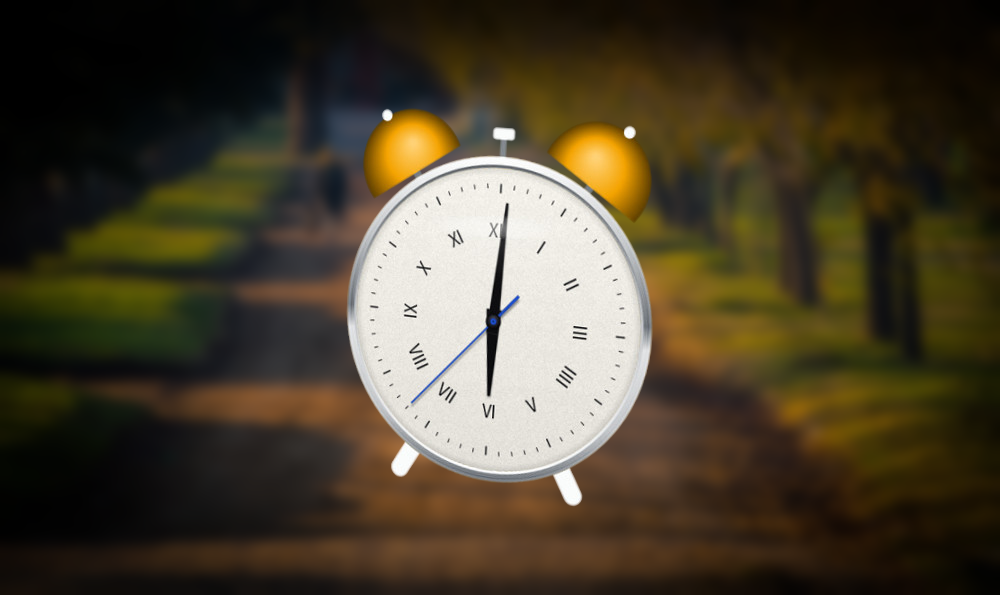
6:00:37
